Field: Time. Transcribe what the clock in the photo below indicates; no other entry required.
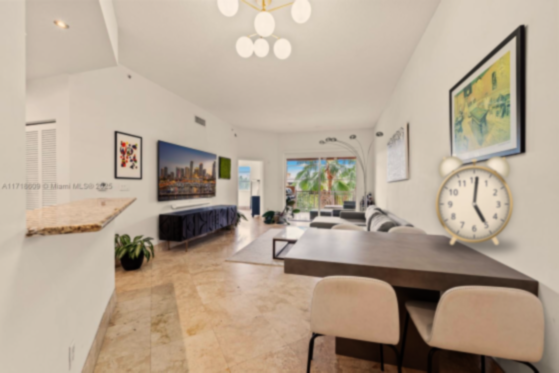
5:01
